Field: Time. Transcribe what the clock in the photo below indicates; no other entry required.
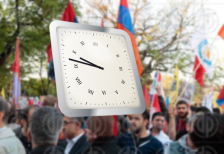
9:47
